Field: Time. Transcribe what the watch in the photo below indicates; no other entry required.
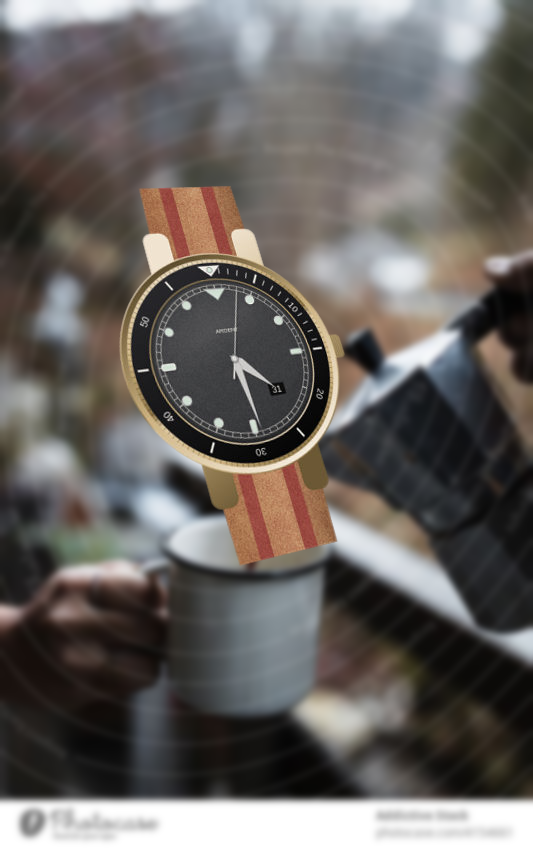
4:29:03
